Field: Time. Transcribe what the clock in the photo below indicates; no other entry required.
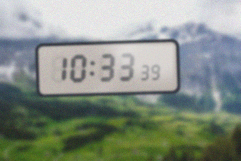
10:33:39
